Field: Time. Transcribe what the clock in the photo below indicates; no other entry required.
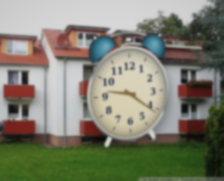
9:21
